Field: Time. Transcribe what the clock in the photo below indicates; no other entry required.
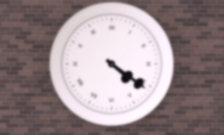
4:21
